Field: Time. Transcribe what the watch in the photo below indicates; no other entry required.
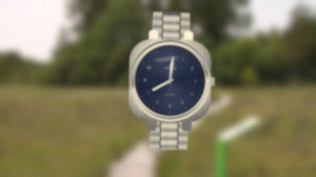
8:01
